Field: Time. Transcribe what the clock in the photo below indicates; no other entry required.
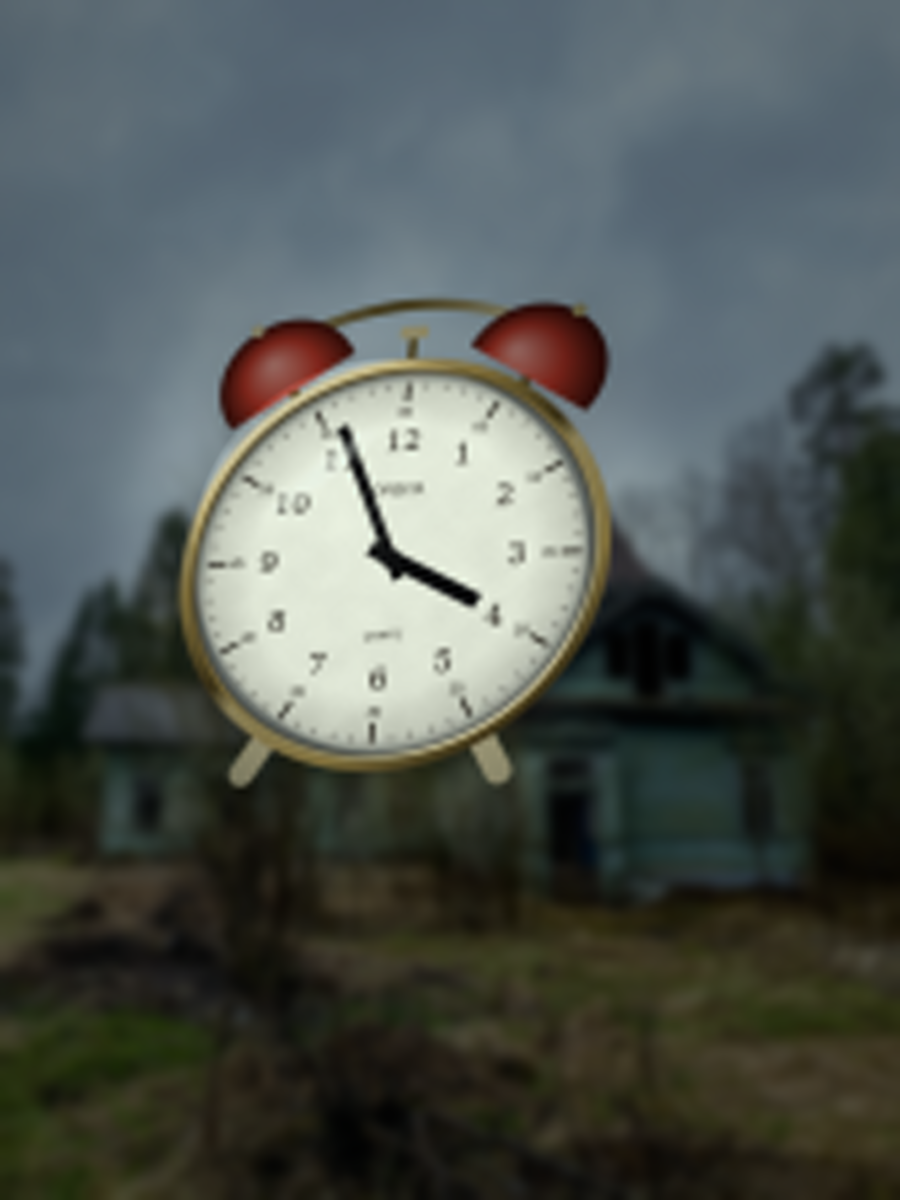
3:56
